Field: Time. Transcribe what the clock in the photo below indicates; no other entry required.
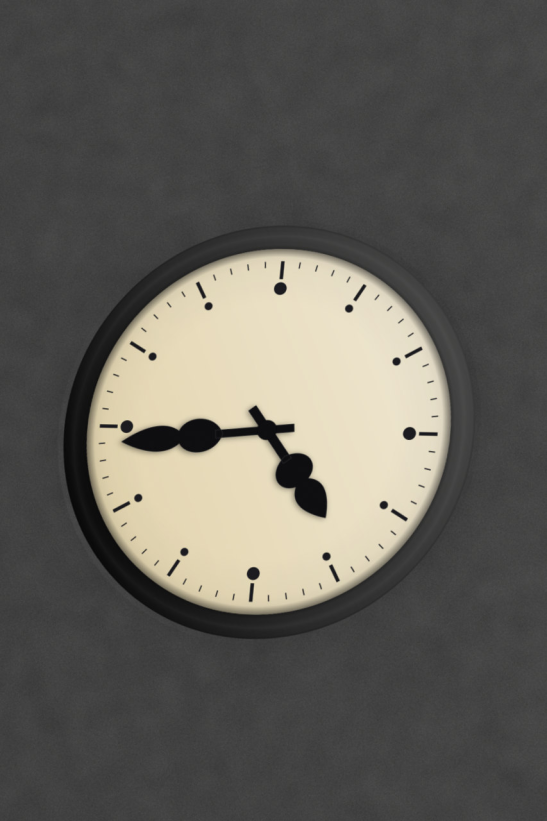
4:44
